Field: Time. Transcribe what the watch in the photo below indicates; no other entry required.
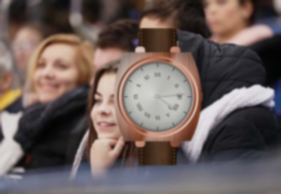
4:14
